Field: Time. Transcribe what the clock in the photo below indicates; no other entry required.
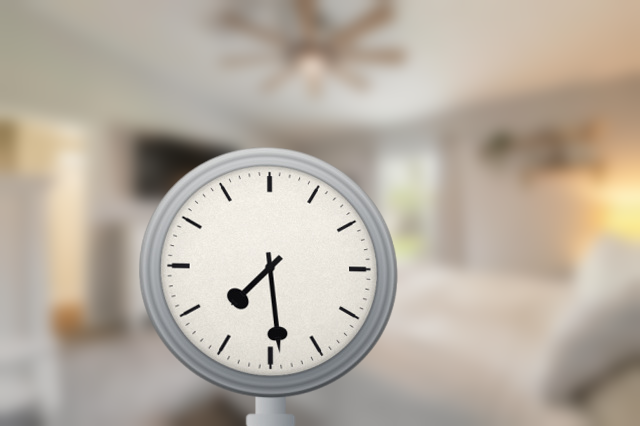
7:29
